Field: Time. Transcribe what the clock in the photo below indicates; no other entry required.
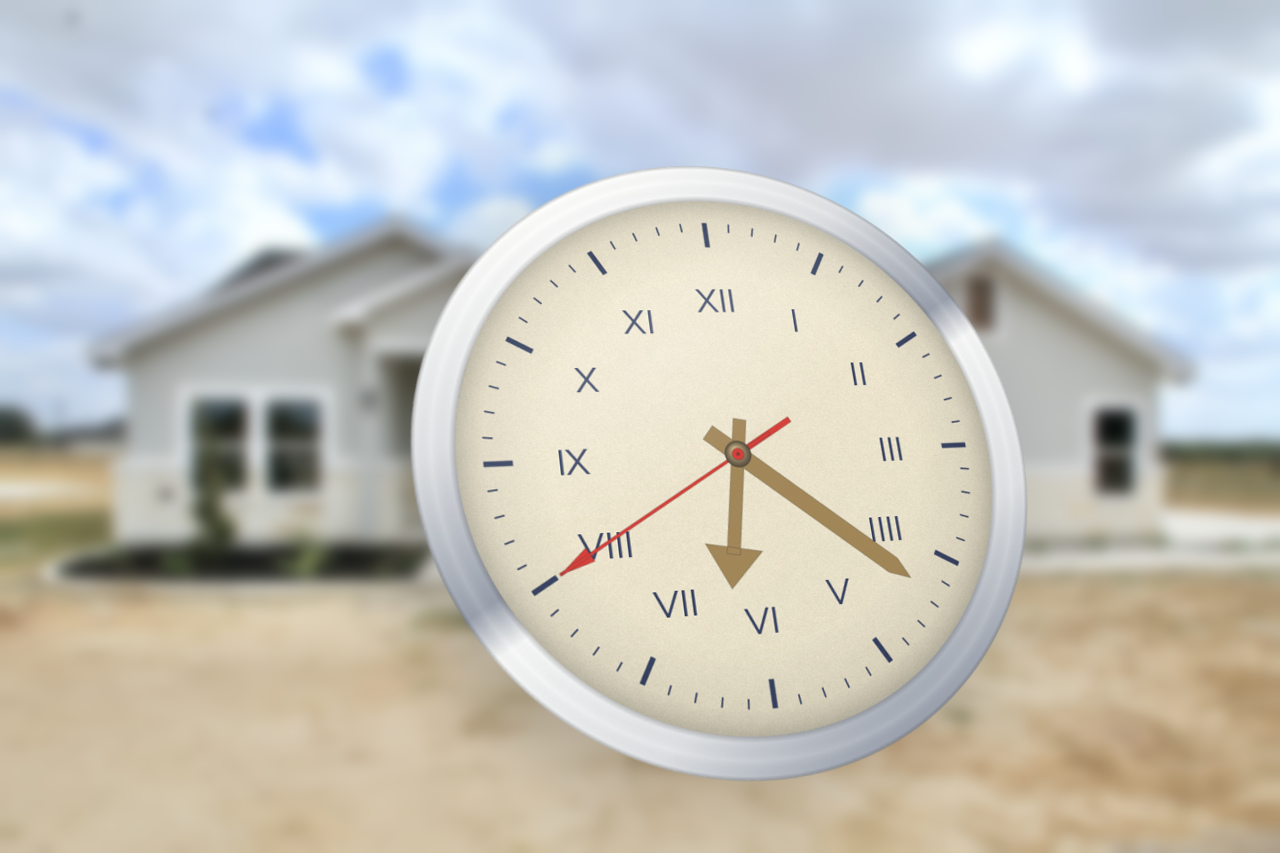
6:21:40
